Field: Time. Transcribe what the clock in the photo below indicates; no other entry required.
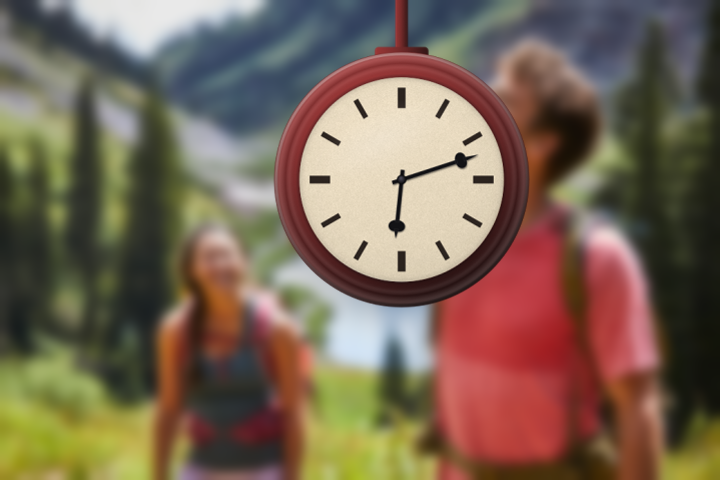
6:12
